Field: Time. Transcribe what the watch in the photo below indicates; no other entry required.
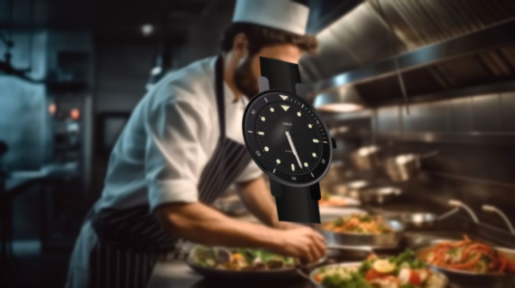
5:27
